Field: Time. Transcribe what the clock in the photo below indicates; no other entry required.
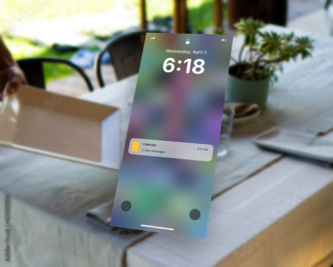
6:18
